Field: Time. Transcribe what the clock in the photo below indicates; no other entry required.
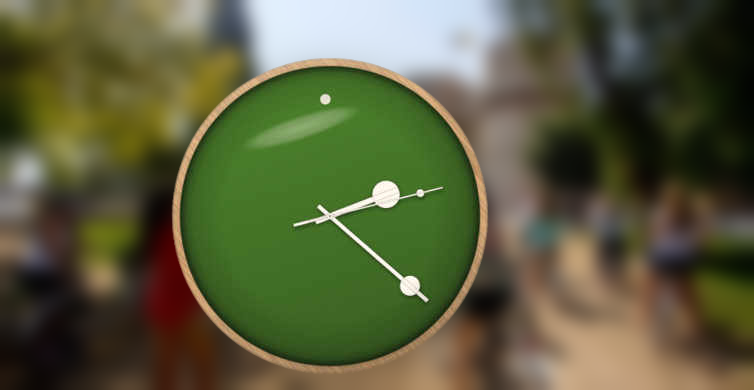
2:22:13
